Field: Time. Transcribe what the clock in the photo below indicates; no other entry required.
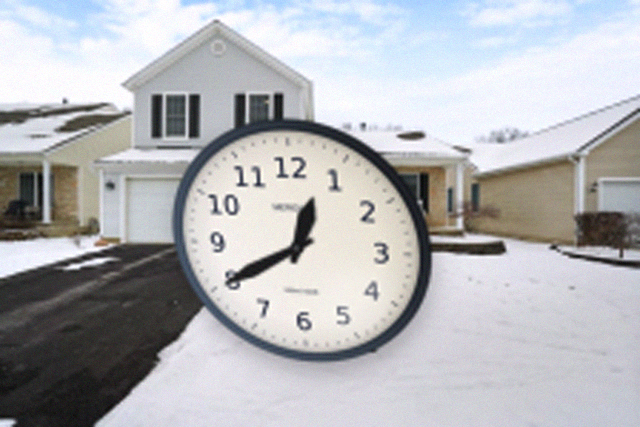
12:40
